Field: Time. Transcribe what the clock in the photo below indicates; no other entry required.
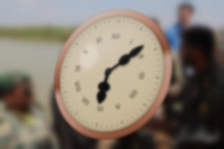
6:08
